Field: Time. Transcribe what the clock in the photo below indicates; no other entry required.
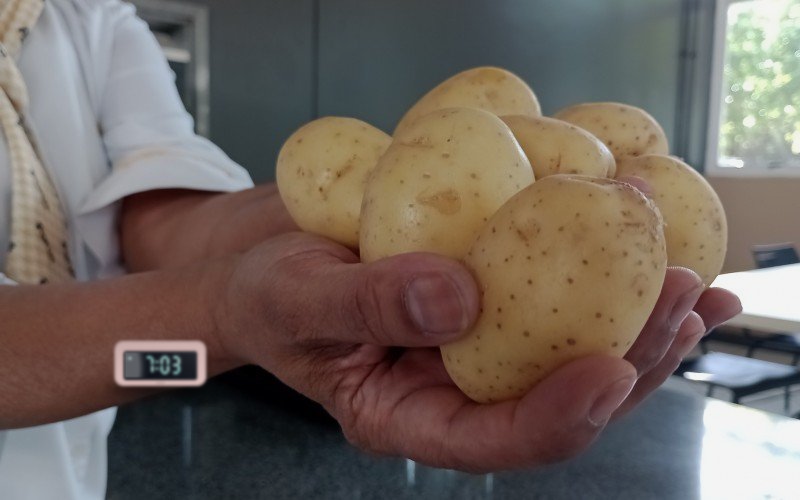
7:03
